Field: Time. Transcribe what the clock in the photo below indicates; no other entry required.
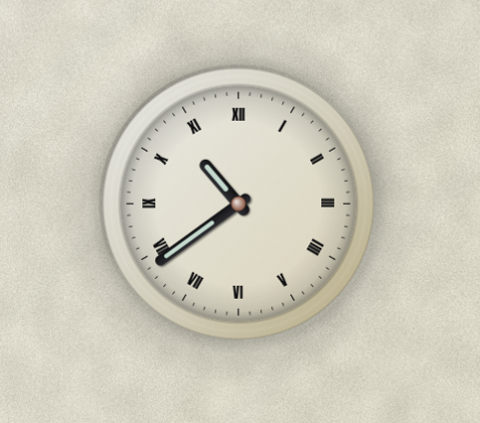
10:39
